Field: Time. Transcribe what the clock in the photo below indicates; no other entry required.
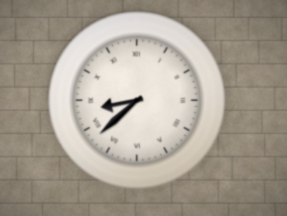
8:38
